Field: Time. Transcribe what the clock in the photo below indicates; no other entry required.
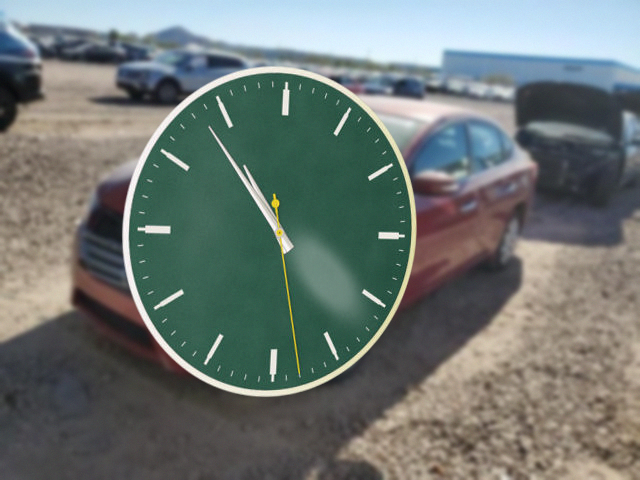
10:53:28
